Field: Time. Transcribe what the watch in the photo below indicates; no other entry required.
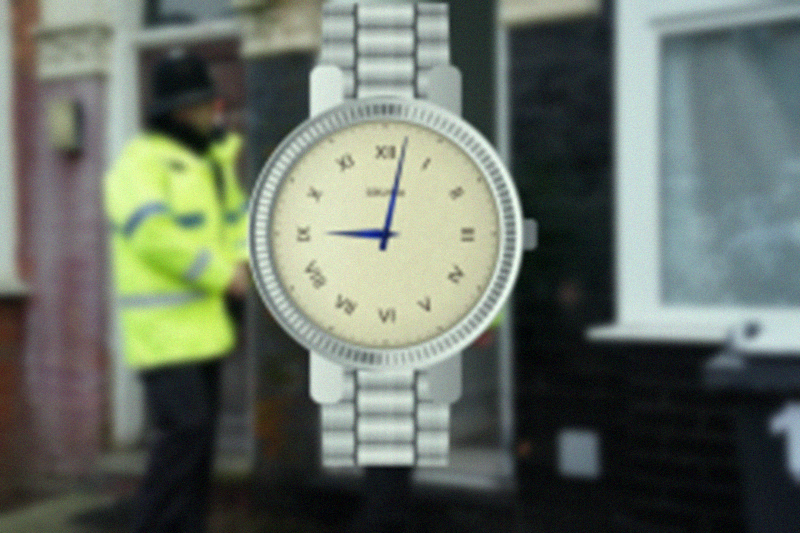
9:02
